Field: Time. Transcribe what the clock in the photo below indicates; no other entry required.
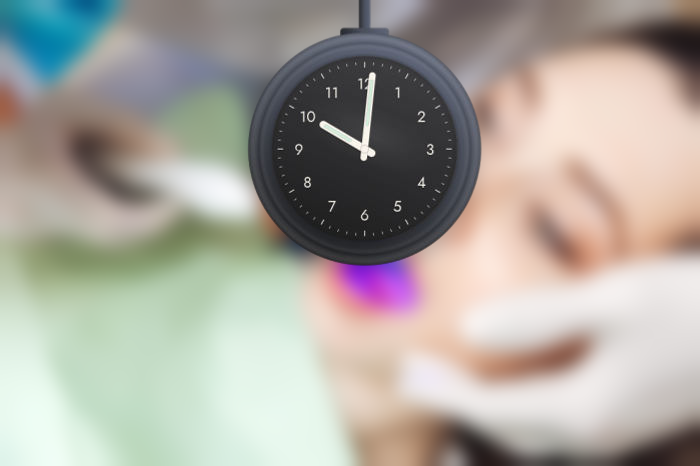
10:01
